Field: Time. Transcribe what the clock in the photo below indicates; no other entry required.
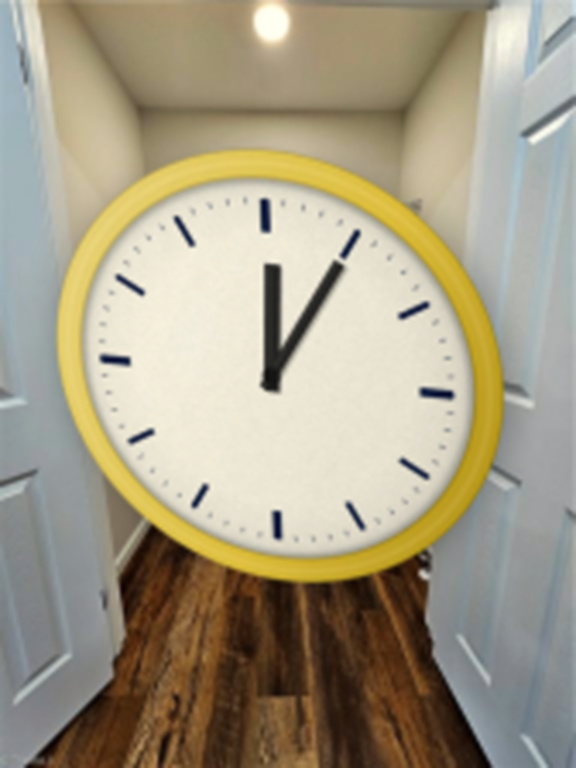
12:05
